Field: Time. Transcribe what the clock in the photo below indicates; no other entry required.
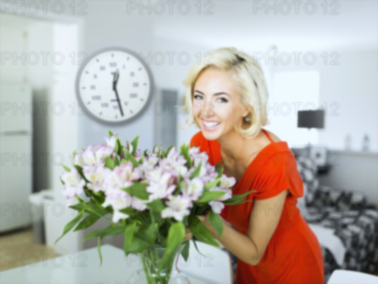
12:28
